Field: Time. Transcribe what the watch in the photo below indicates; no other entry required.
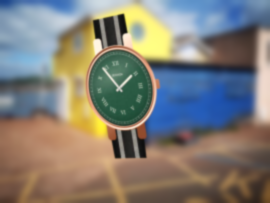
1:54
